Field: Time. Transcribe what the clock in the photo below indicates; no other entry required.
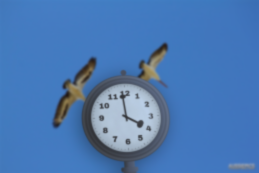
3:59
